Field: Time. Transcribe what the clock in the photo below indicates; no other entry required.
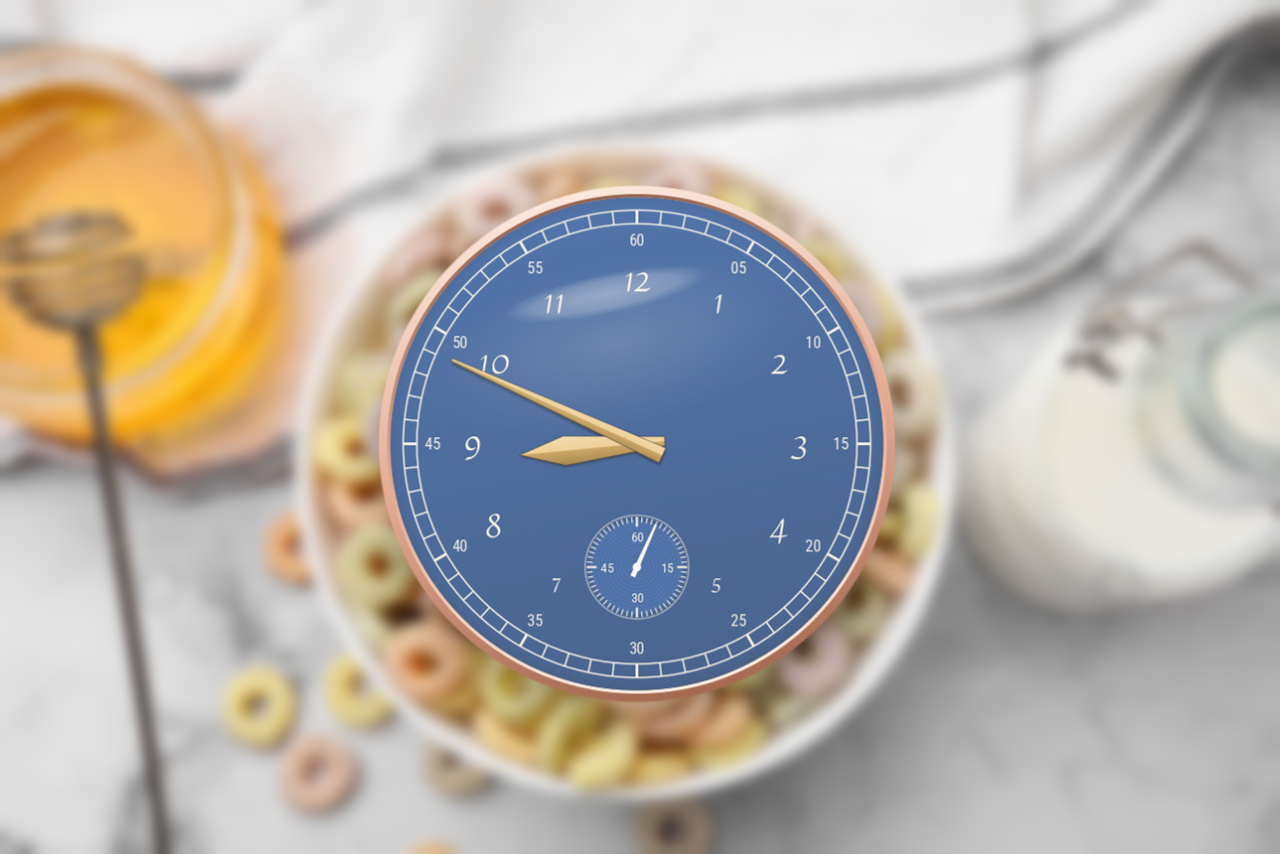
8:49:04
